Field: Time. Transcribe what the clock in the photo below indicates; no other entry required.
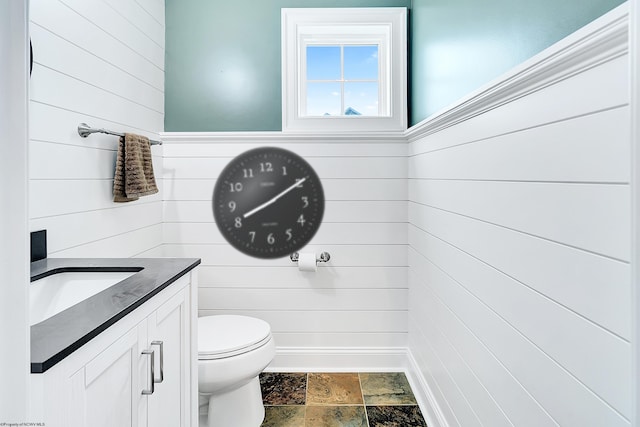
8:10
